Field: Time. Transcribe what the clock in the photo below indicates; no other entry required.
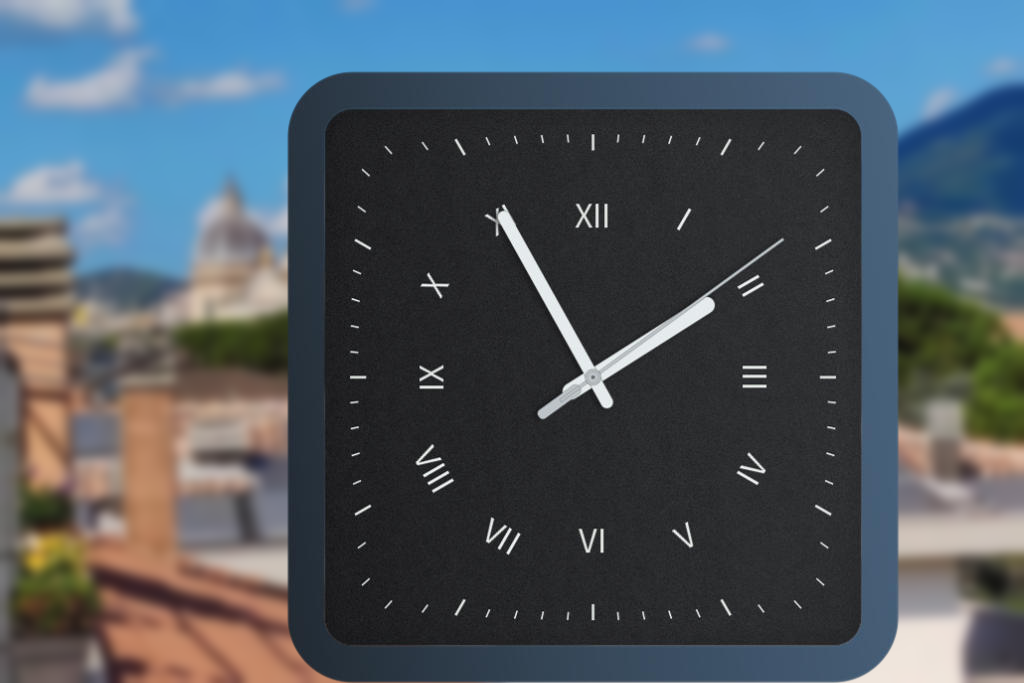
1:55:09
